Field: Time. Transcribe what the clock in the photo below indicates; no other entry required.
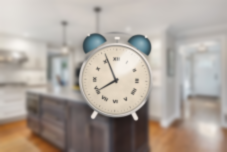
7:56
